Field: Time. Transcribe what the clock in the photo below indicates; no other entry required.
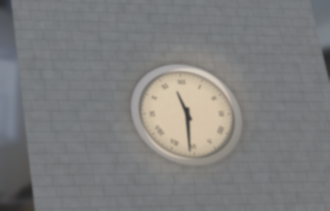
11:31
